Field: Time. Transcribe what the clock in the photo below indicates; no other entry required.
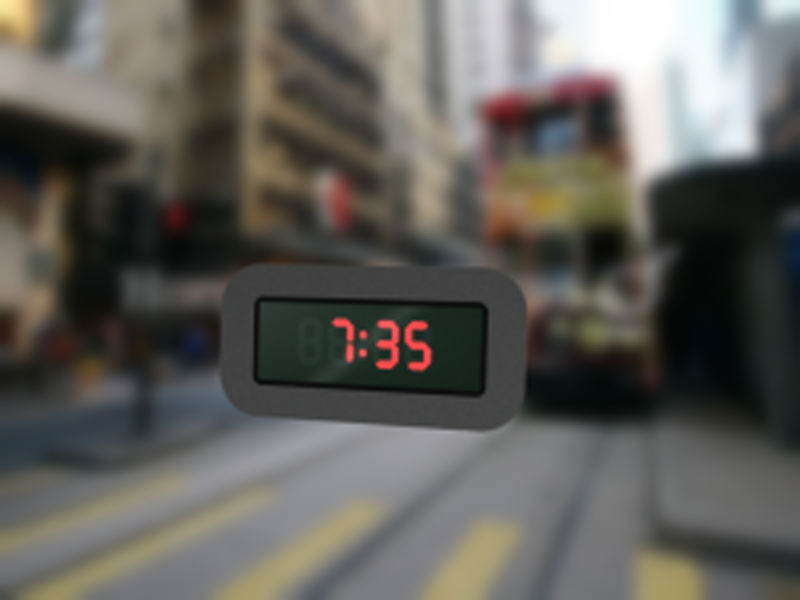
7:35
